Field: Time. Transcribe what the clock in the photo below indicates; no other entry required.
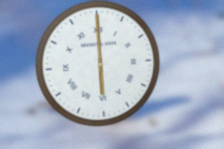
6:00
